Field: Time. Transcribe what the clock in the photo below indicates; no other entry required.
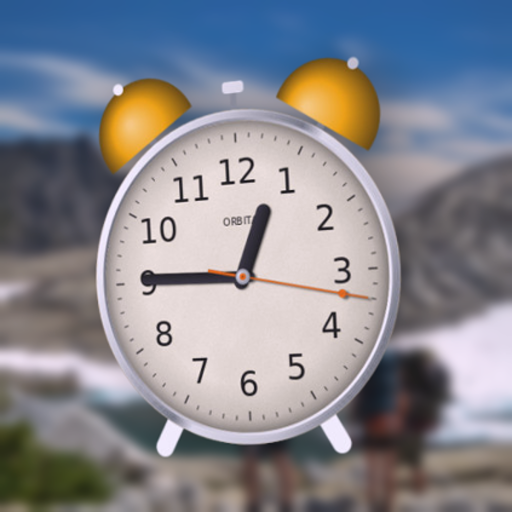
12:45:17
